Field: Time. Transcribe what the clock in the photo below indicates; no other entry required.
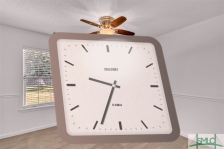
9:34
